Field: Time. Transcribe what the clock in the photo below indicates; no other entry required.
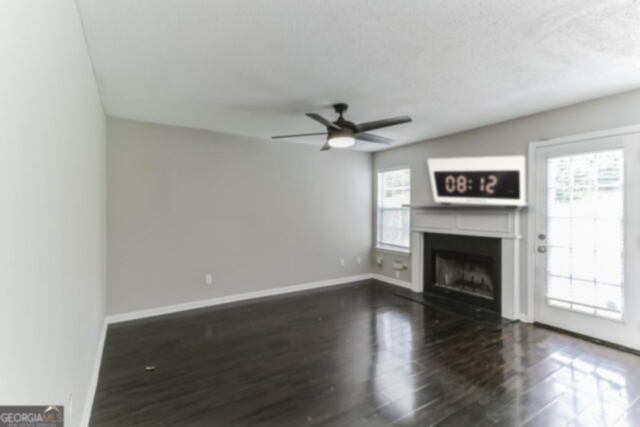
8:12
